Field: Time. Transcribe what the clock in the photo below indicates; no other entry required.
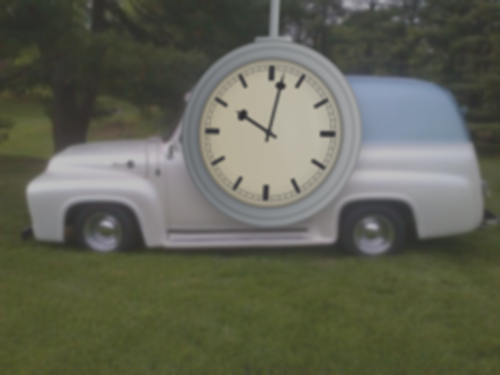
10:02
